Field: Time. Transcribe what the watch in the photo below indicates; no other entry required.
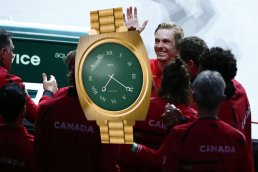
7:21
